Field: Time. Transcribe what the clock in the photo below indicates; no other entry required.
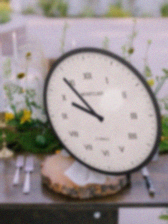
9:54
